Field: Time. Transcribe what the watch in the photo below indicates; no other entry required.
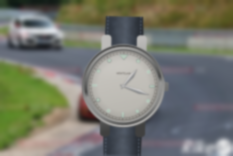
1:18
